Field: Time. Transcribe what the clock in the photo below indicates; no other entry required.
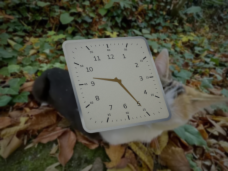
9:25
